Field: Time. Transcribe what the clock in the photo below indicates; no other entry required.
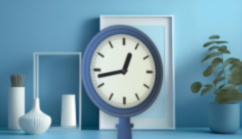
12:43
